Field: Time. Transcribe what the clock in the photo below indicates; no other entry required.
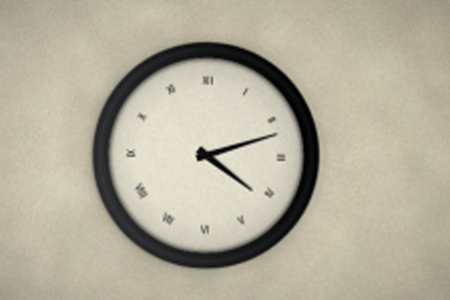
4:12
